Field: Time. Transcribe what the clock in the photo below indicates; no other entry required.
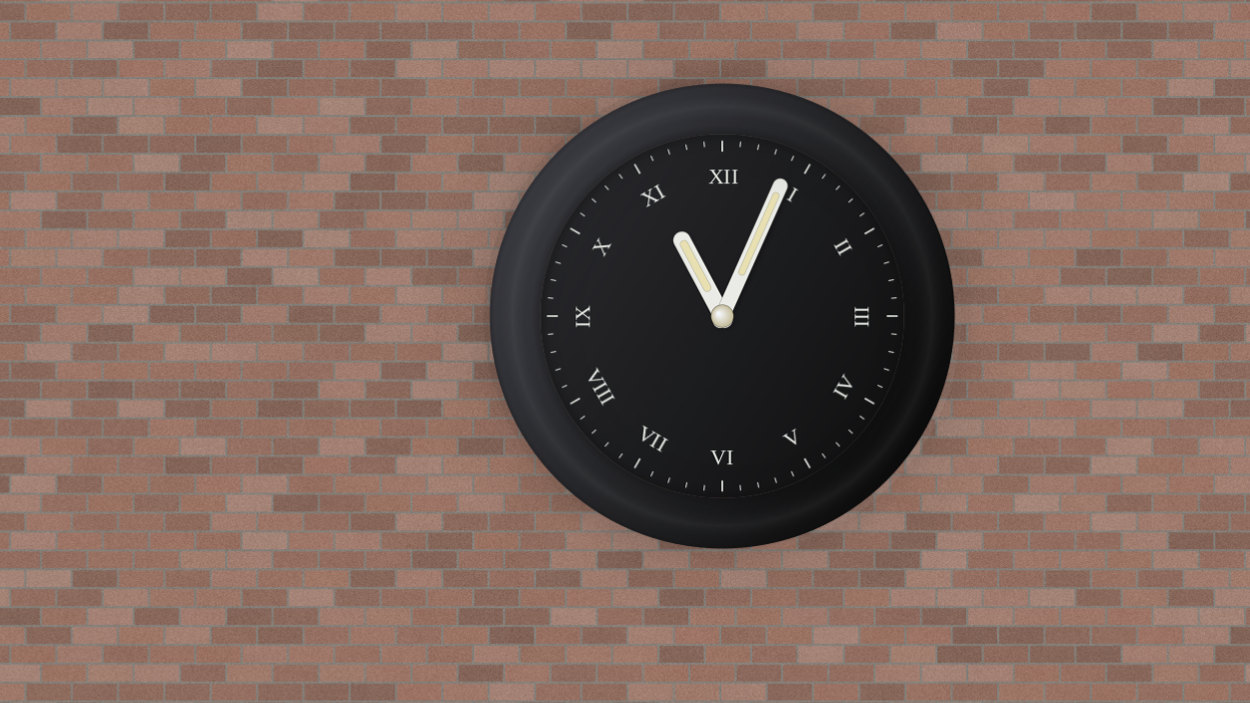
11:04
